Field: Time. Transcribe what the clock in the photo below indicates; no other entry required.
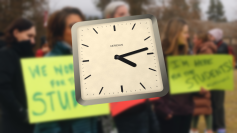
4:13
